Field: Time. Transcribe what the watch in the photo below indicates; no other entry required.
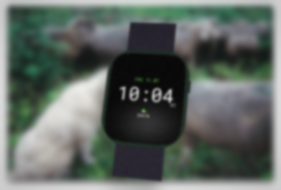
10:04
